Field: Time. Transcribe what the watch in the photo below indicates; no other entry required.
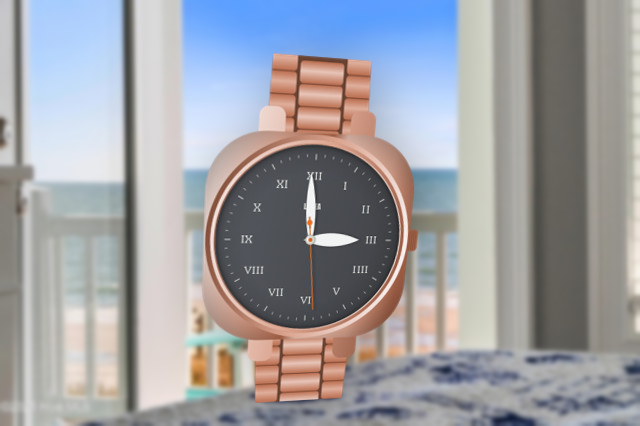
2:59:29
